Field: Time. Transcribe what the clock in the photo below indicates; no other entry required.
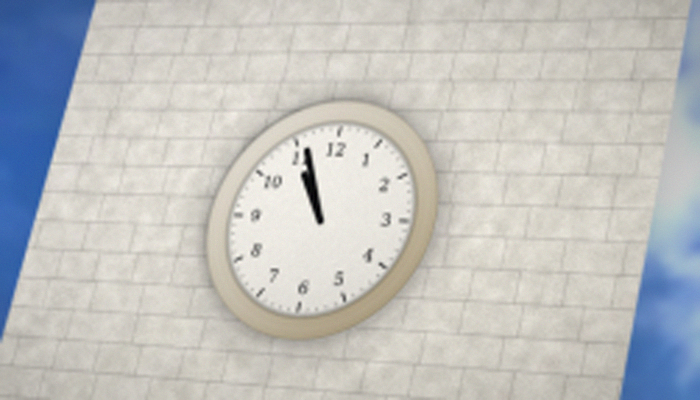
10:56
